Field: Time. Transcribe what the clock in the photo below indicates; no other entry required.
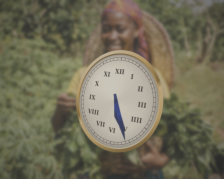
5:26
